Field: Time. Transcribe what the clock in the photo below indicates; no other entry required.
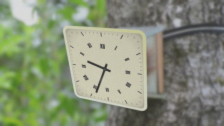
9:34
